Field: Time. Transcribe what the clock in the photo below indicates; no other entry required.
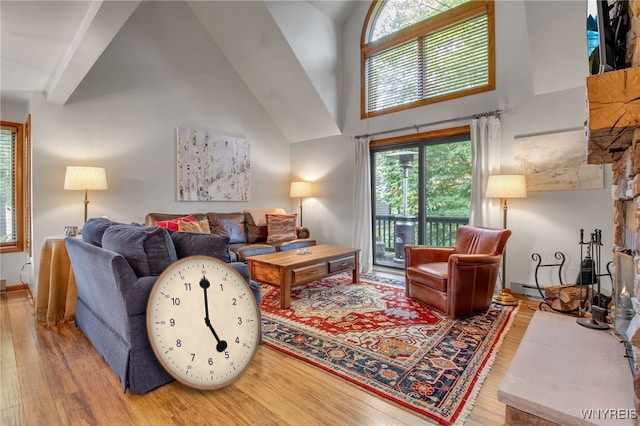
5:00
